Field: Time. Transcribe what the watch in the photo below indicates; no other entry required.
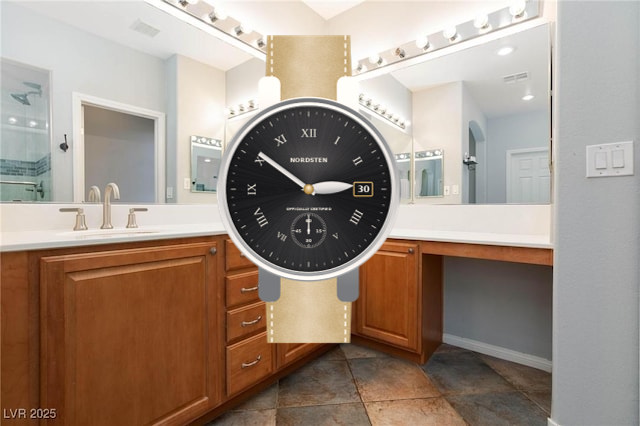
2:51
